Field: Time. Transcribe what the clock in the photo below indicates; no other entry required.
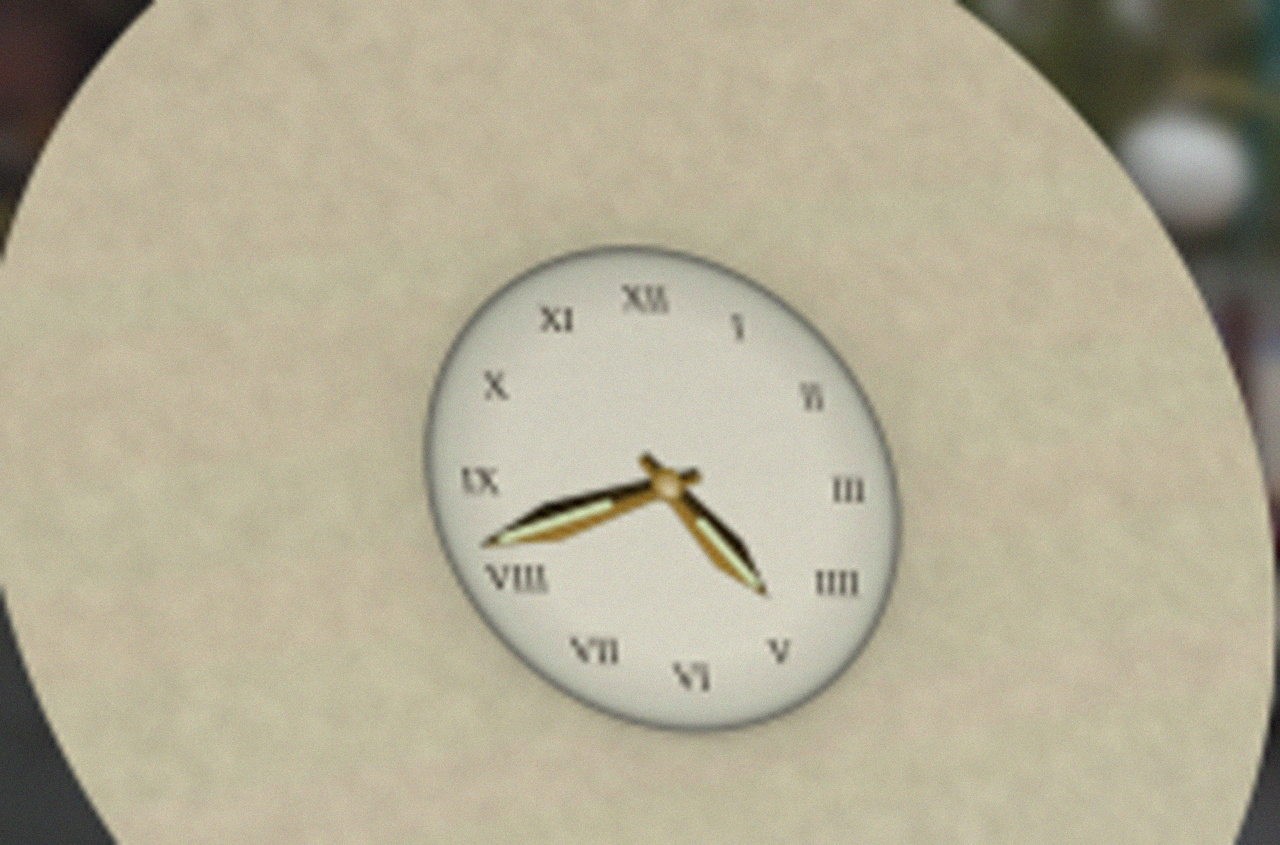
4:42
